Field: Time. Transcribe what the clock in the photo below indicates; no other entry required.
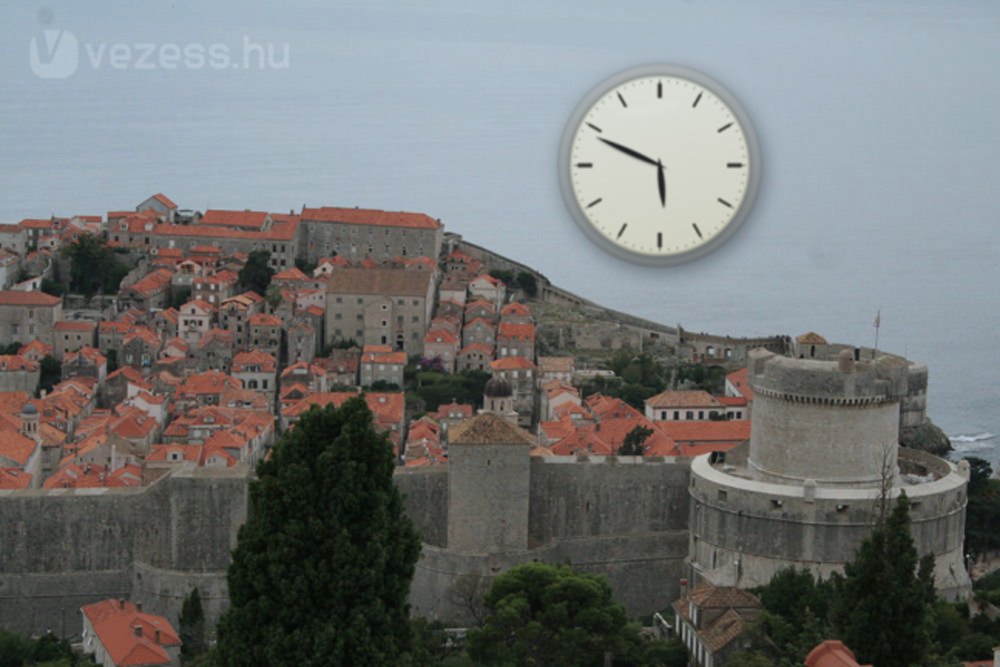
5:49
